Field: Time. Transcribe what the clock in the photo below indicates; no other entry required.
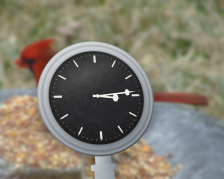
3:14
